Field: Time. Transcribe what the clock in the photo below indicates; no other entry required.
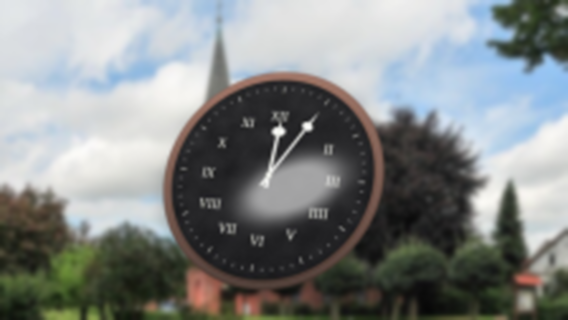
12:05
